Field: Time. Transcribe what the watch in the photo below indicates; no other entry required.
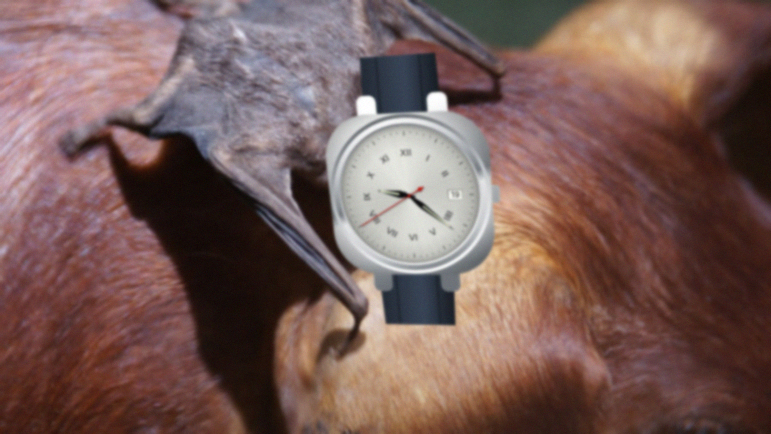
9:21:40
